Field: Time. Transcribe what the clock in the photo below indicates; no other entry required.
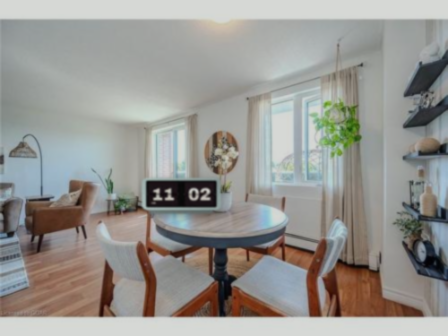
11:02
